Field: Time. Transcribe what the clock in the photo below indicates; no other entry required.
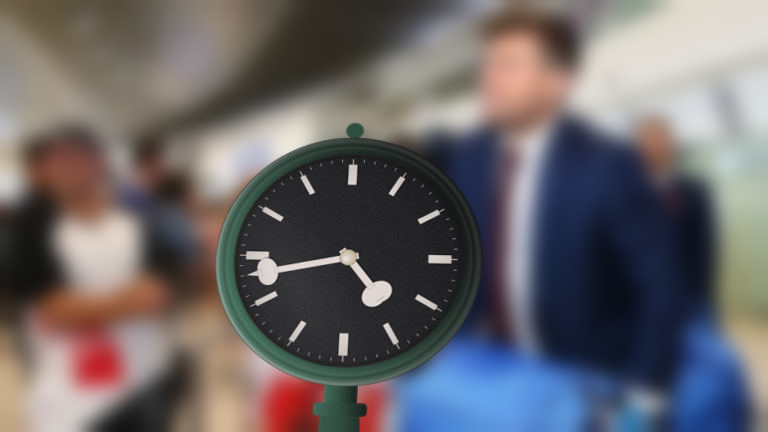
4:43
